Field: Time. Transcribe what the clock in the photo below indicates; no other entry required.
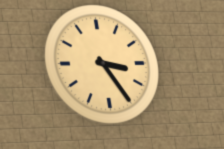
3:25
